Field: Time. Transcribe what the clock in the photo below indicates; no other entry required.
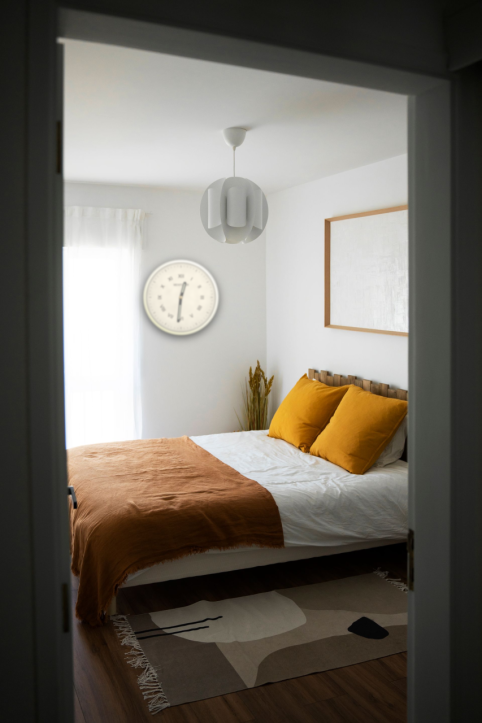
12:31
